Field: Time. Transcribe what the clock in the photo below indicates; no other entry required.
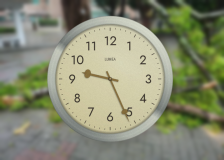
9:26
